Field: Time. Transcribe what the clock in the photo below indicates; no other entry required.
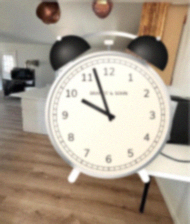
9:57
